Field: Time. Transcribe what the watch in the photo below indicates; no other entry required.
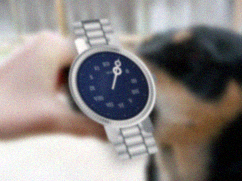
1:05
